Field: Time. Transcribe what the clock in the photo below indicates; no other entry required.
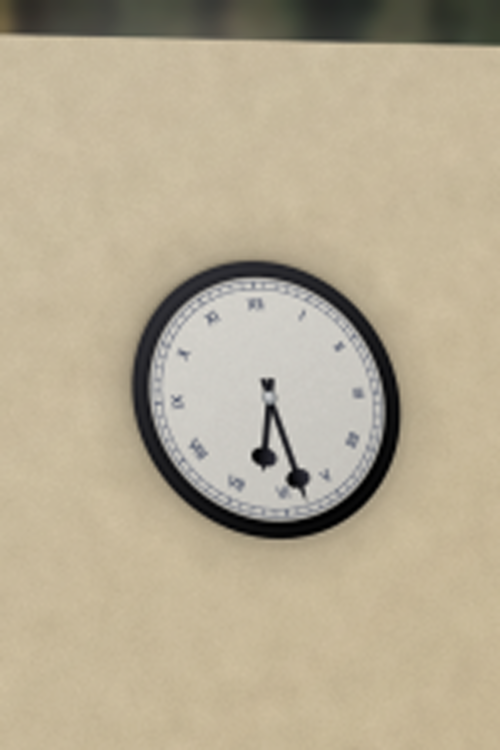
6:28
